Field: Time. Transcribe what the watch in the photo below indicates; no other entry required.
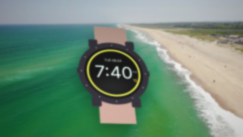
7:40
